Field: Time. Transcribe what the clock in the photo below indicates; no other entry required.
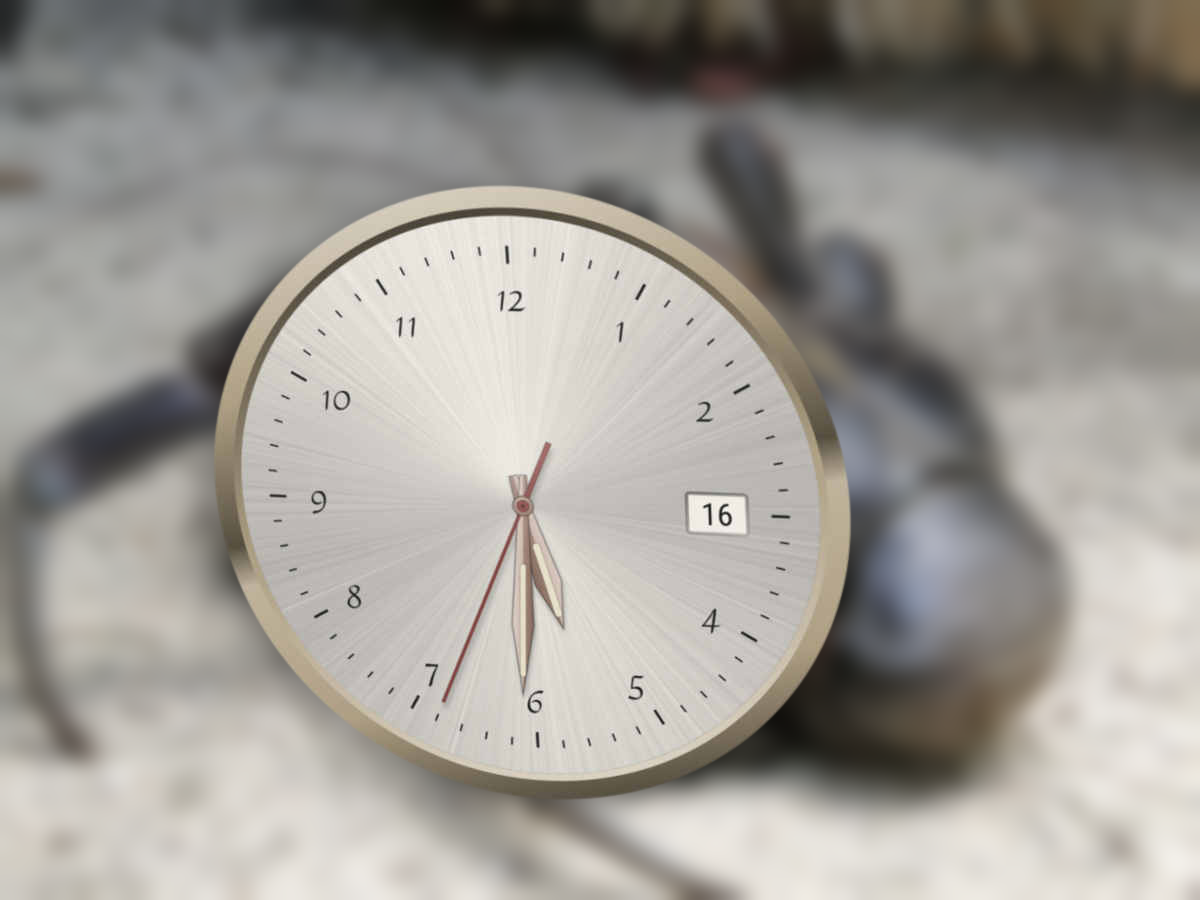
5:30:34
